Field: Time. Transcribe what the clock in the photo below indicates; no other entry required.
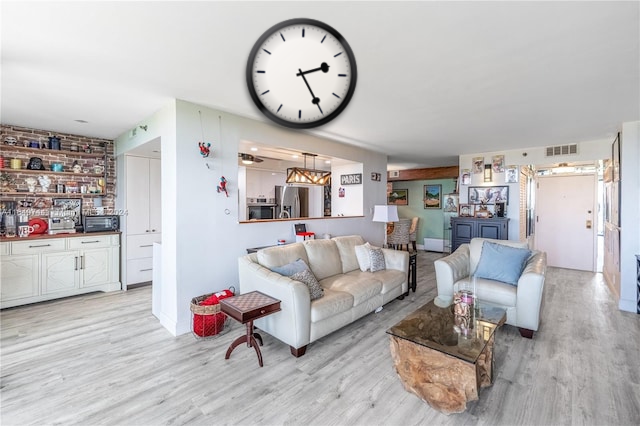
2:25
